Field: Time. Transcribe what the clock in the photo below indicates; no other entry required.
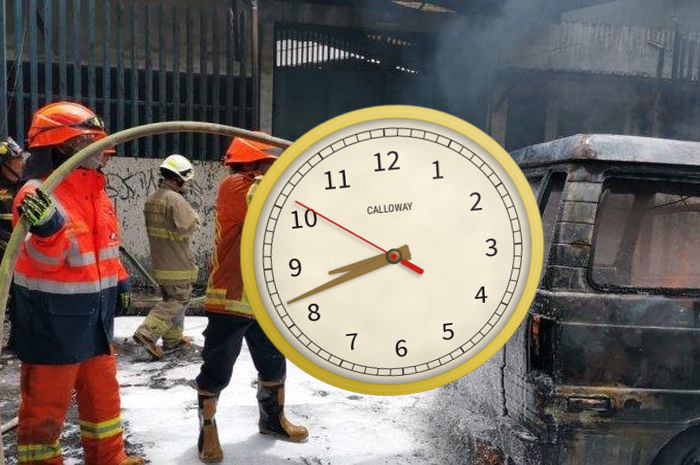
8:41:51
